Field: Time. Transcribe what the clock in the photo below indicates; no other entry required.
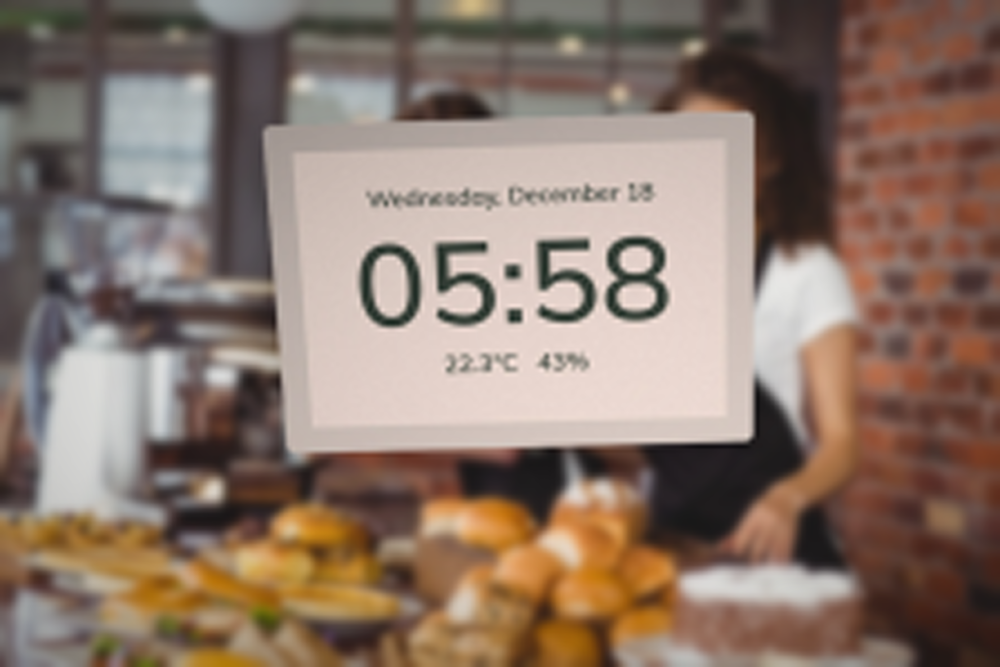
5:58
